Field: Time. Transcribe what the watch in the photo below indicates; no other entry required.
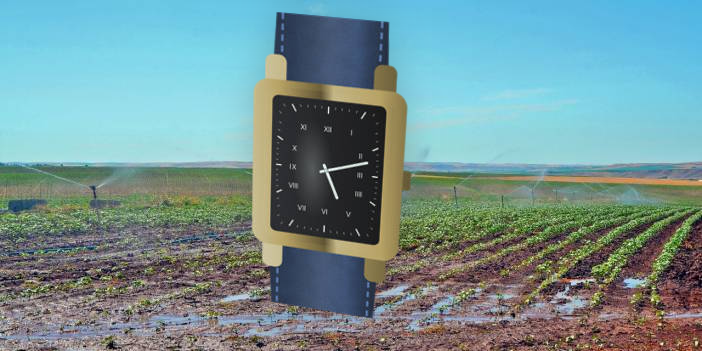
5:12
